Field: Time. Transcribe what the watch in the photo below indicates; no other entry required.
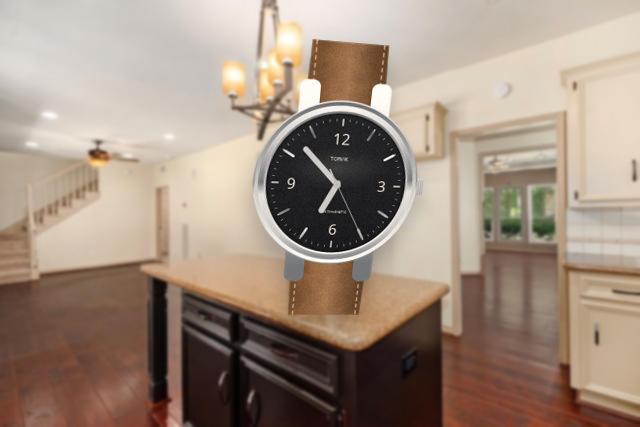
6:52:25
